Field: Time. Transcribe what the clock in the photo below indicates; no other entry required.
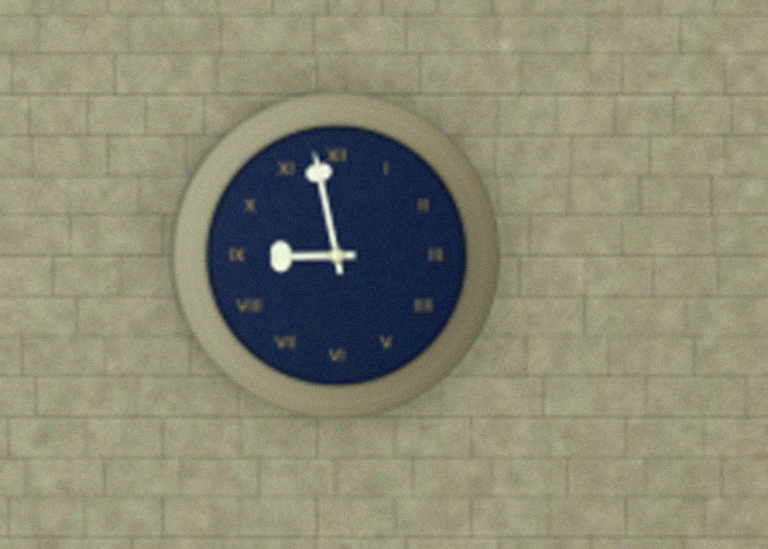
8:58
